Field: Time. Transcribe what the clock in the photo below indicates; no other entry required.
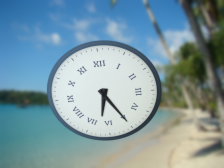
6:25
